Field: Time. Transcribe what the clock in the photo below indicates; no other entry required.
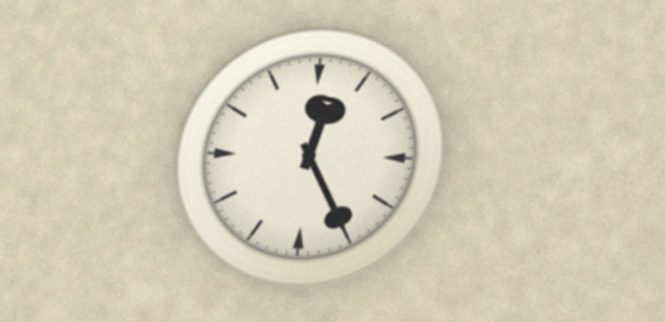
12:25
